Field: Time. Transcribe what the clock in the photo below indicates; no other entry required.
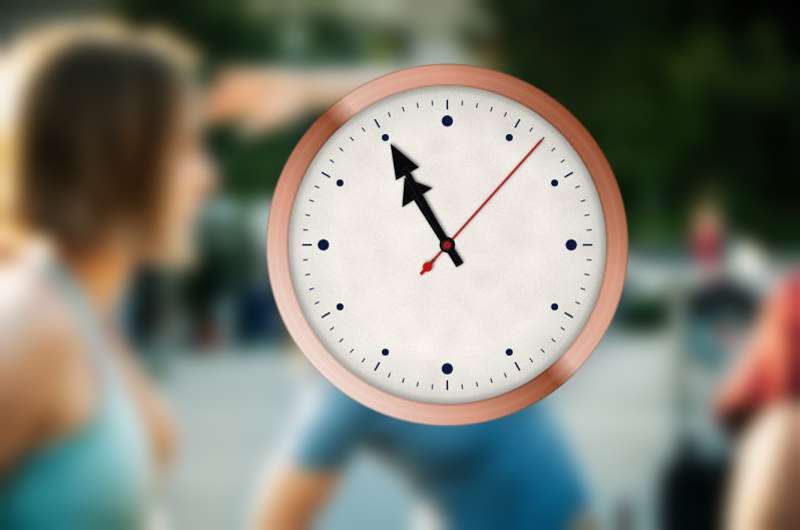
10:55:07
